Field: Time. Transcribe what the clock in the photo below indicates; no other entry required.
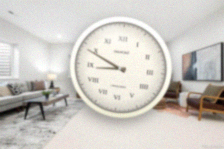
8:49
